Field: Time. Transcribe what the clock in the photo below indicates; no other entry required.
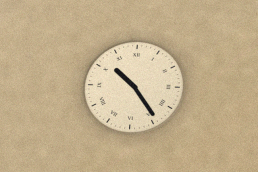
10:24
